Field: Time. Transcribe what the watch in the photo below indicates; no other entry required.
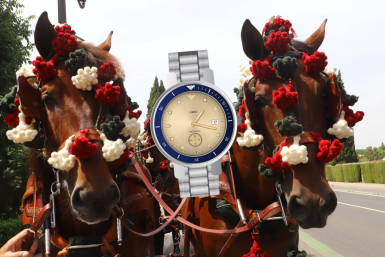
1:18
